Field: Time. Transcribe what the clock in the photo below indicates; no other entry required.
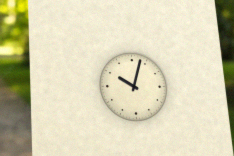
10:03
